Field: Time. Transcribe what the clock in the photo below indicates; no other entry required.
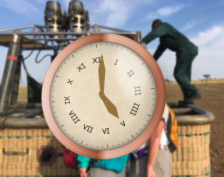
5:01
